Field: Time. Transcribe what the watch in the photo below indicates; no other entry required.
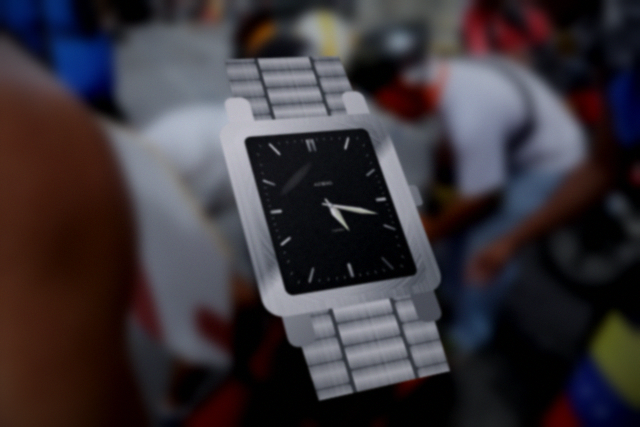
5:18
